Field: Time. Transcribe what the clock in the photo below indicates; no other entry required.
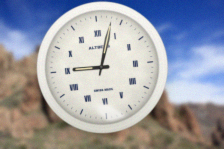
9:03
